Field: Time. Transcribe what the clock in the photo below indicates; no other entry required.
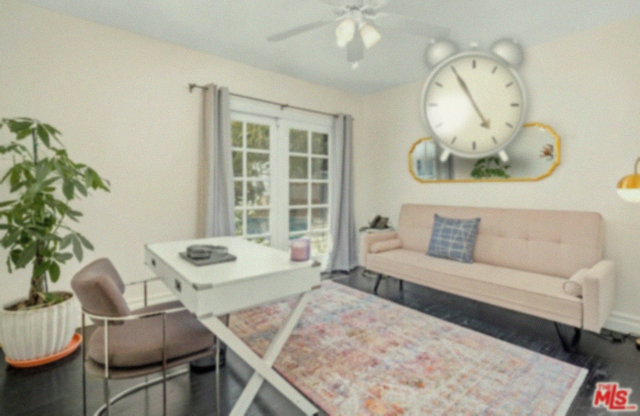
4:55
